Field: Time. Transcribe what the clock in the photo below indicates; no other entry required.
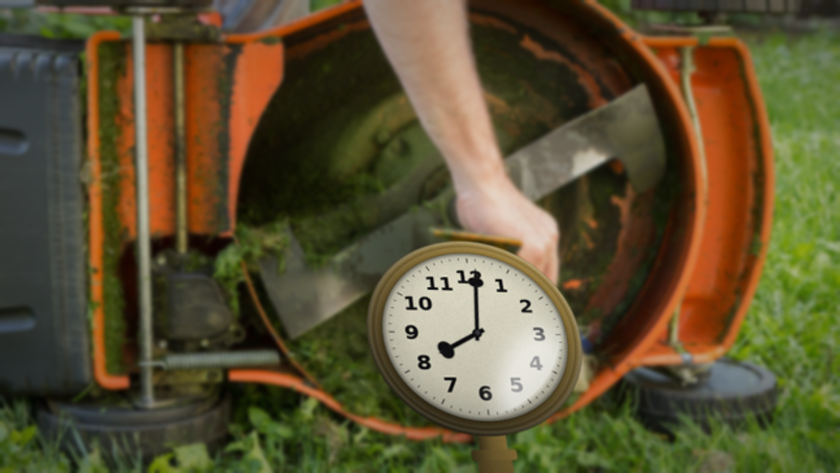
8:01
